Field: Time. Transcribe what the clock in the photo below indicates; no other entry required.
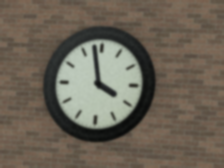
3:58
